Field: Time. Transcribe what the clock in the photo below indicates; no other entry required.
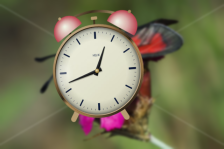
12:42
